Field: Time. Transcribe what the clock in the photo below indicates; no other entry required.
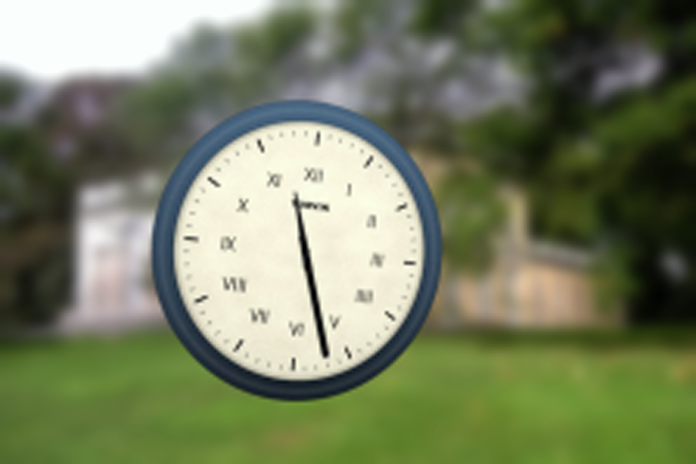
11:27
